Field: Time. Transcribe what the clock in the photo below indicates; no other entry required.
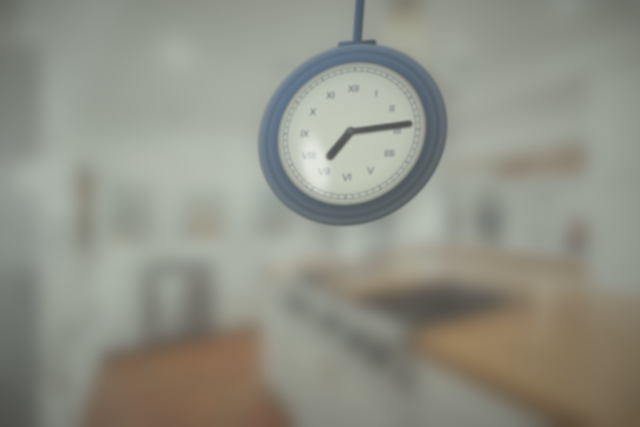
7:14
